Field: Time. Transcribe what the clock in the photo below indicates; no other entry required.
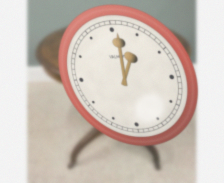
1:01
